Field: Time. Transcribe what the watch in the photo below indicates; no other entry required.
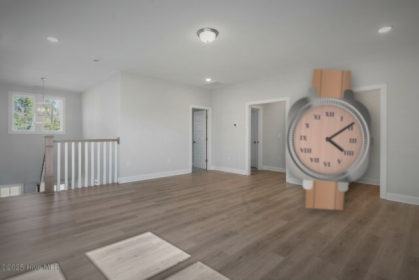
4:09
